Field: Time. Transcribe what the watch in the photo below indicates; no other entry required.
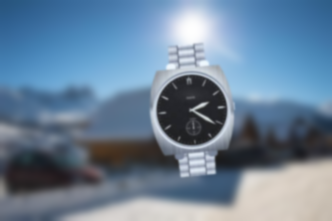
2:21
